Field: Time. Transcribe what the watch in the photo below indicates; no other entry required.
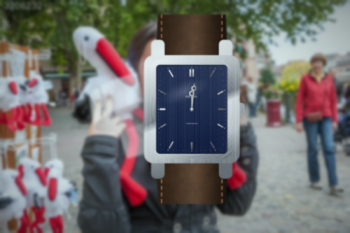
12:01
